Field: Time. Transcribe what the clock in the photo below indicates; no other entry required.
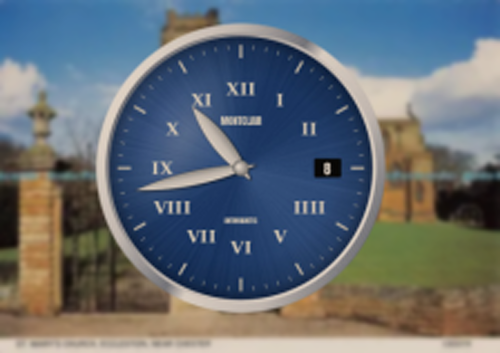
10:43
